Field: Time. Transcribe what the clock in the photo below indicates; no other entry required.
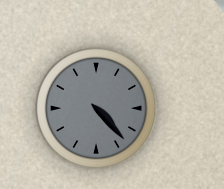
4:23
